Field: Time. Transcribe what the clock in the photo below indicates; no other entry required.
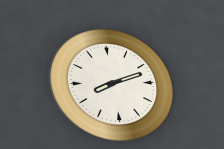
8:12
